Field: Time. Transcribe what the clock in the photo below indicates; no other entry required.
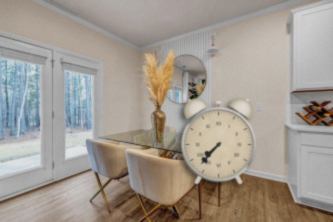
7:37
